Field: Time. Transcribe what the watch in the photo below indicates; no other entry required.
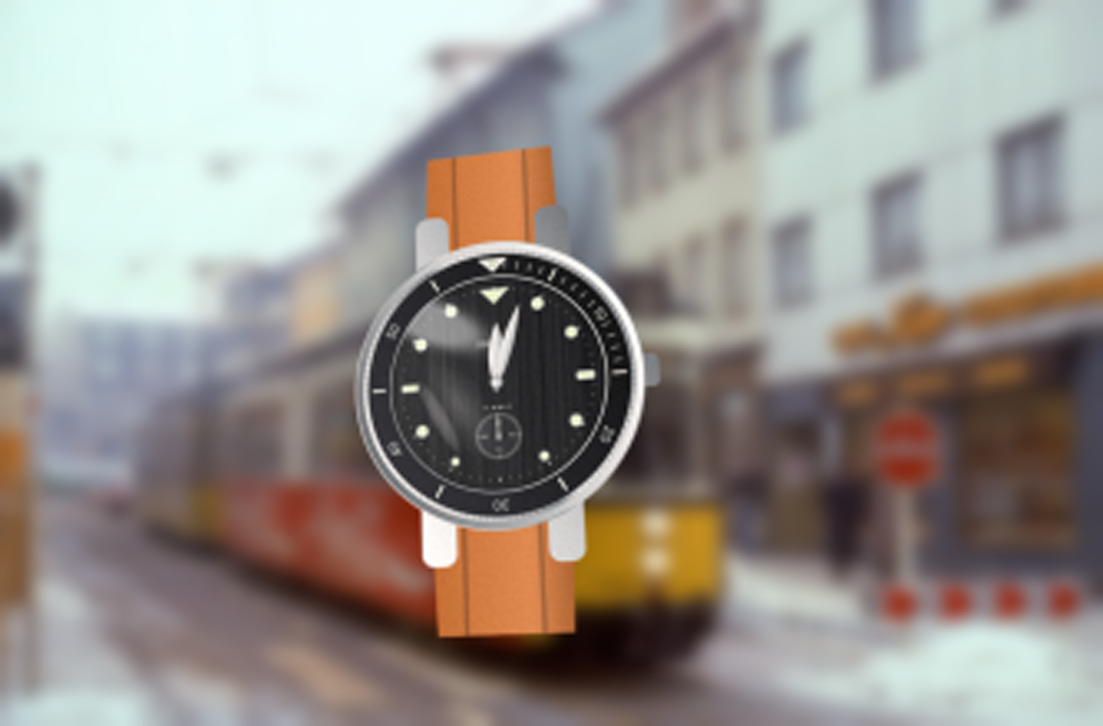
12:03
